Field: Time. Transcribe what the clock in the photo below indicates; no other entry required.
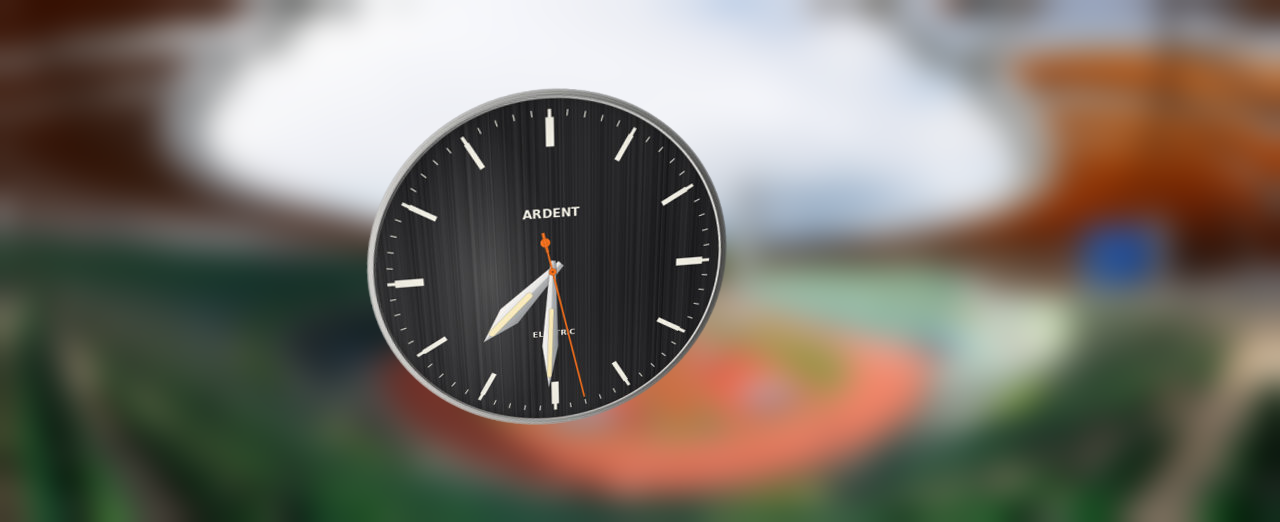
7:30:28
